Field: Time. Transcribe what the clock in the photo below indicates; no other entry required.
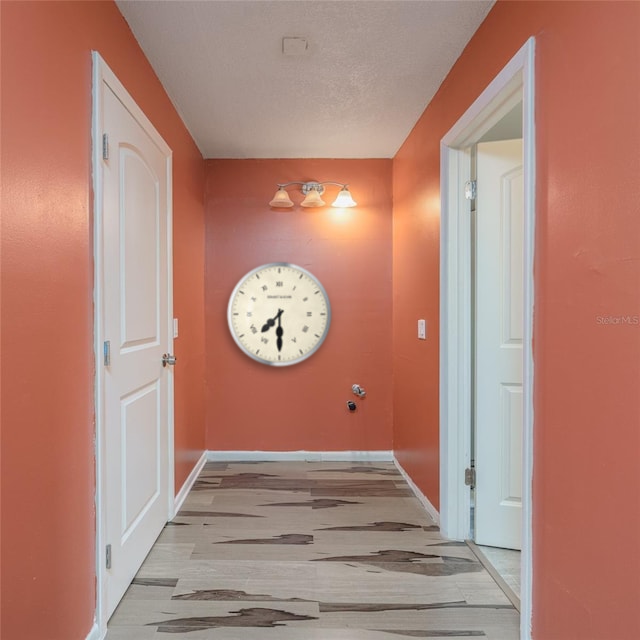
7:30
